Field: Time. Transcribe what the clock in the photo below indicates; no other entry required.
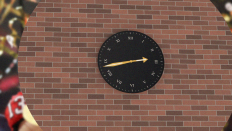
2:43
